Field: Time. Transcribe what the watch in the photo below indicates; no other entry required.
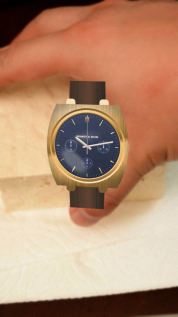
10:13
